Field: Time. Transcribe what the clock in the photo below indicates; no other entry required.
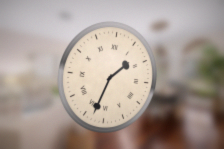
1:33
